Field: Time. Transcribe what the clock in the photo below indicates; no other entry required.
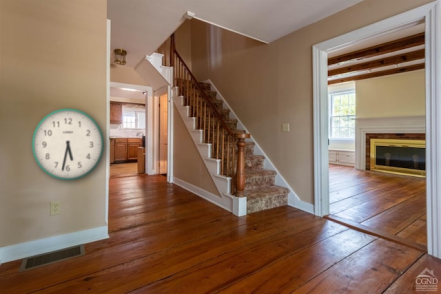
5:32
